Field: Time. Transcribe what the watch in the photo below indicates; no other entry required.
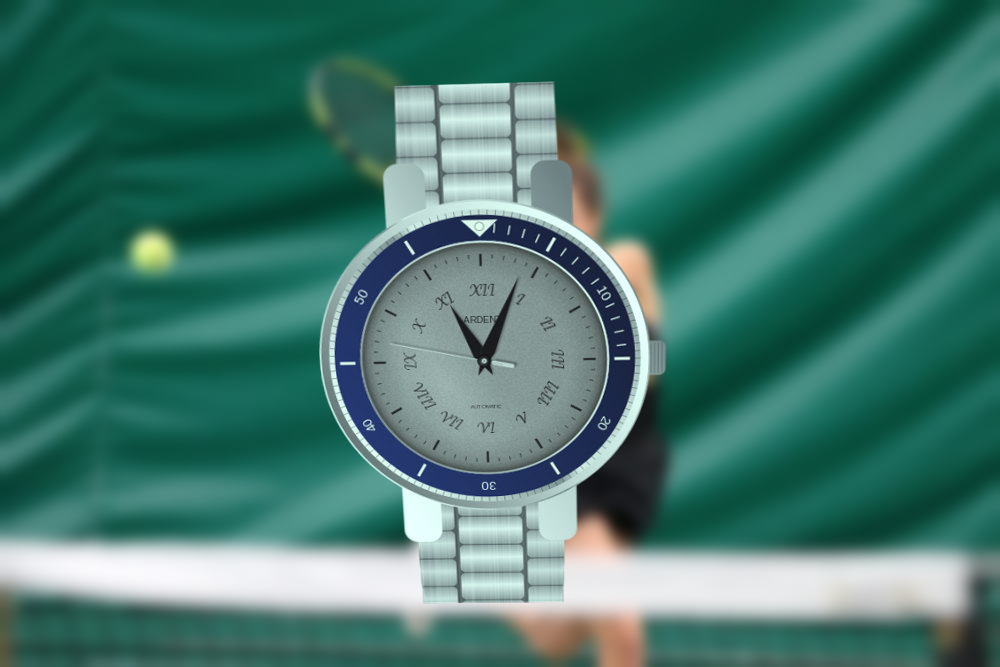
11:03:47
